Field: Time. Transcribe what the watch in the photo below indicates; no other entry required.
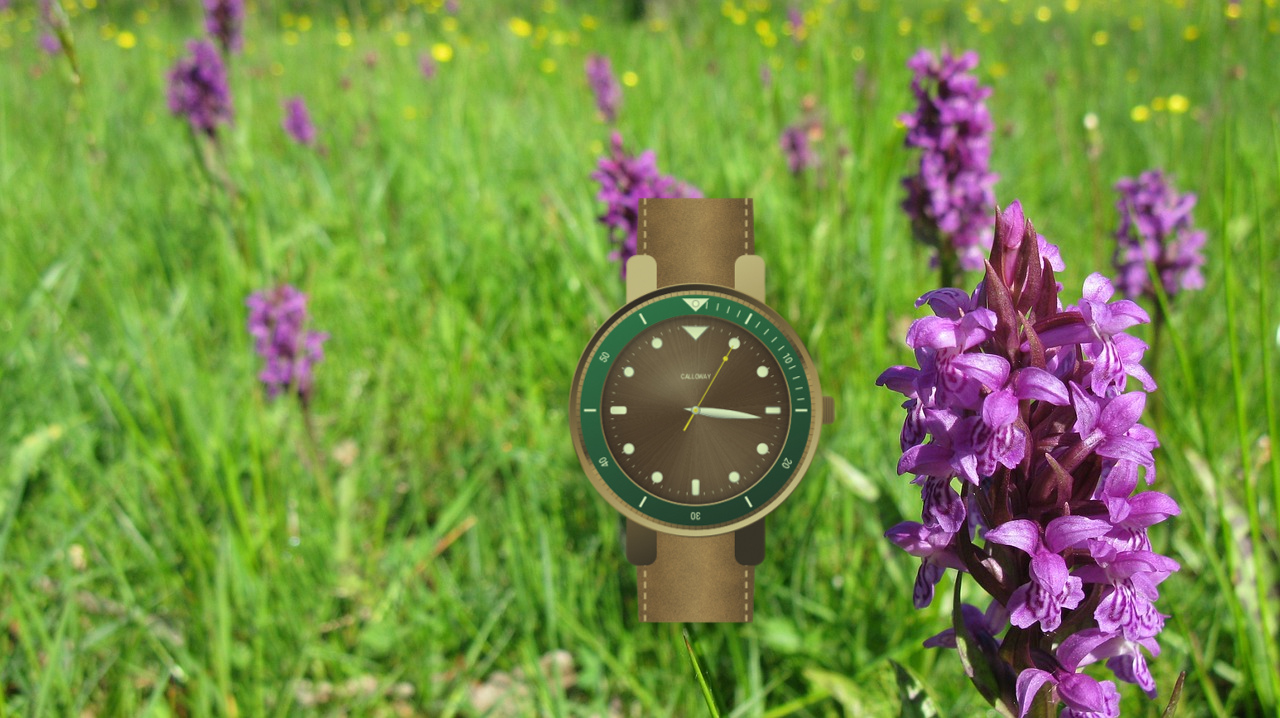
3:16:05
